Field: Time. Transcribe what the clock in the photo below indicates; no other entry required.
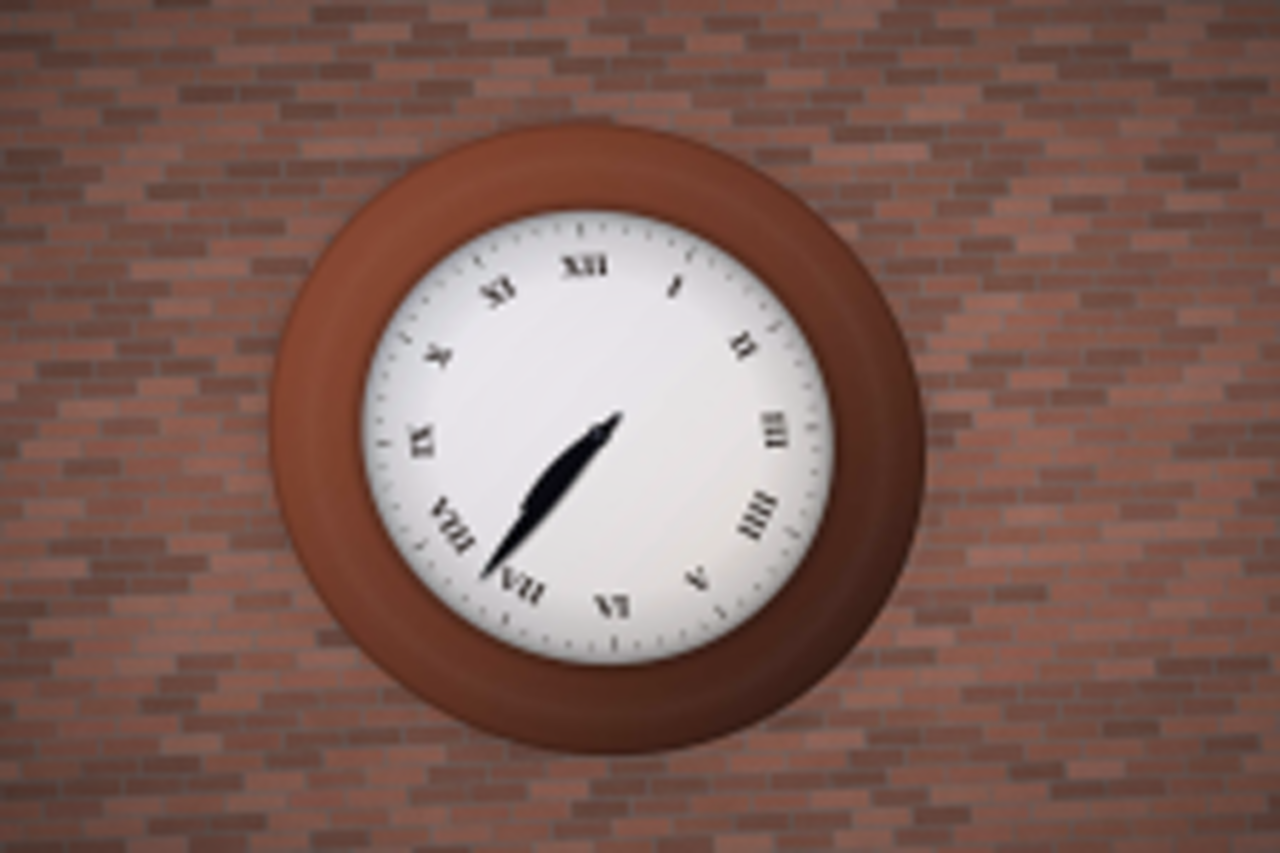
7:37
